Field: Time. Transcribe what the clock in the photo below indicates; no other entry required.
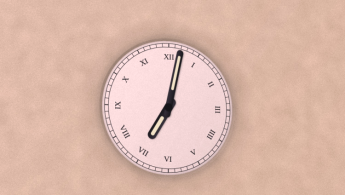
7:02
